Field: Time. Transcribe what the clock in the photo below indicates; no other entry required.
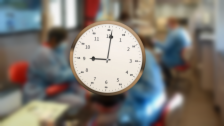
9:01
